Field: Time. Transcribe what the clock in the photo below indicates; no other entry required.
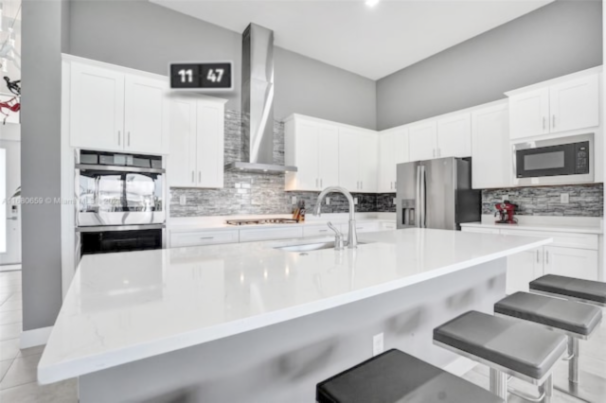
11:47
